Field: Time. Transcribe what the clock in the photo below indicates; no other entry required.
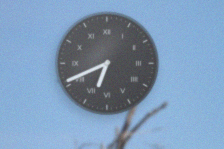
6:41
